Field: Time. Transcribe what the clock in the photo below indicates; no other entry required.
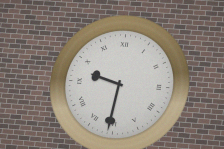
9:31
